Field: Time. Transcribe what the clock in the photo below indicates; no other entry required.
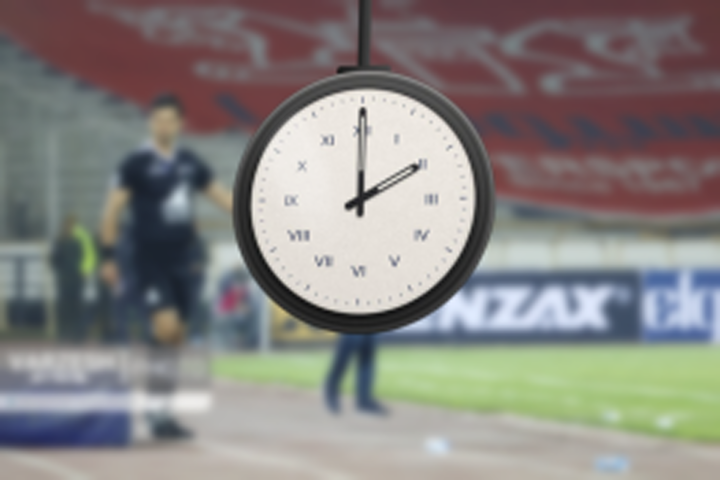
2:00
